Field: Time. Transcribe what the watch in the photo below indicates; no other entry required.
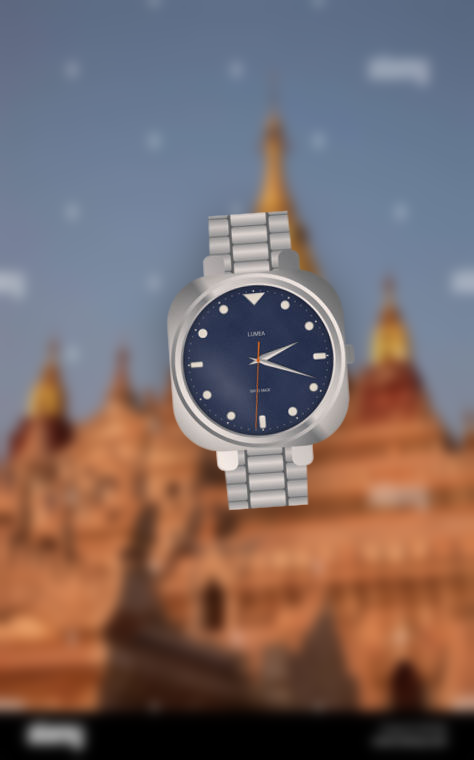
2:18:31
